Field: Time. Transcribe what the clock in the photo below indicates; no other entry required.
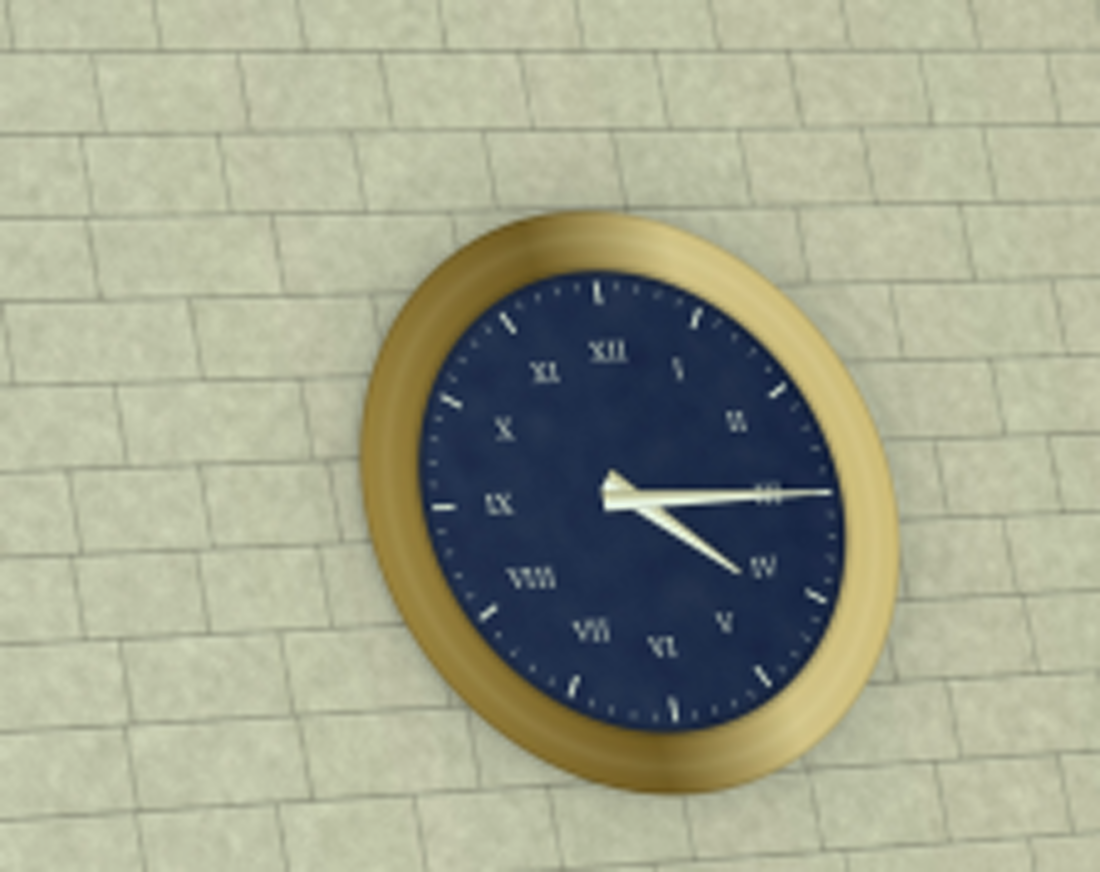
4:15
